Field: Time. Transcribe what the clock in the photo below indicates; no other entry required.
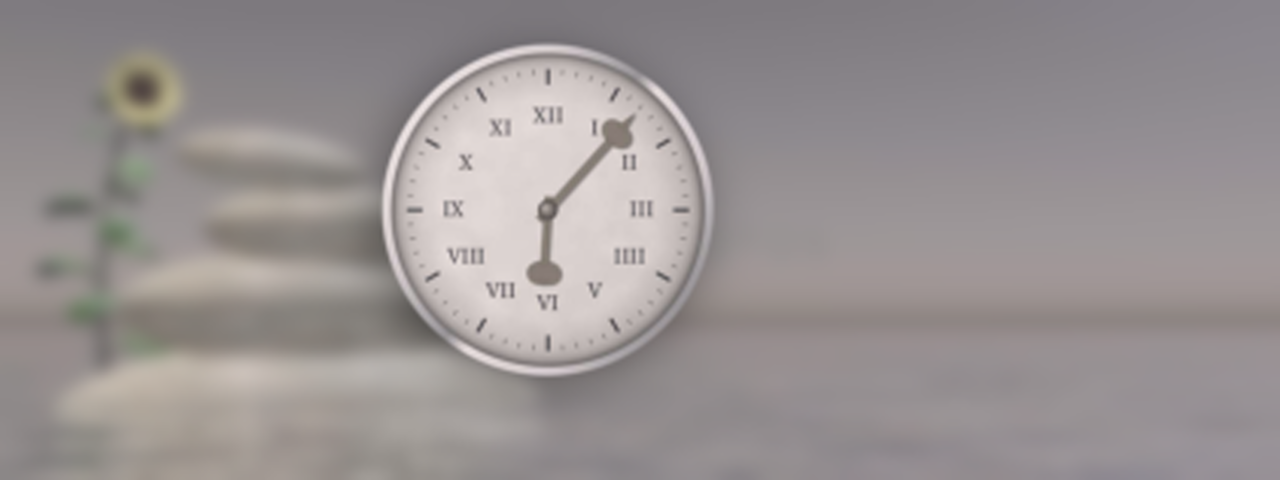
6:07
